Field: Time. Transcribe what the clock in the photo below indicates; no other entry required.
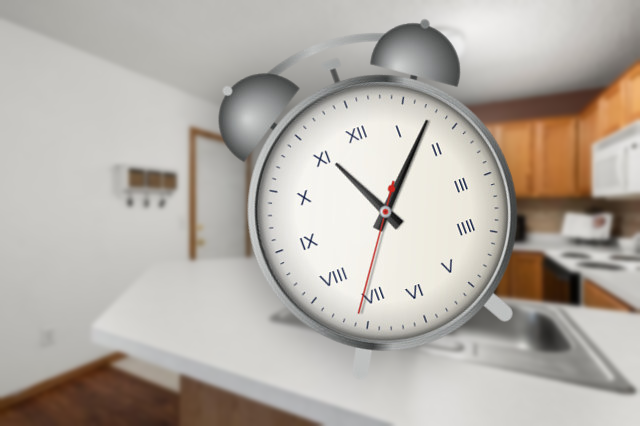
11:07:36
